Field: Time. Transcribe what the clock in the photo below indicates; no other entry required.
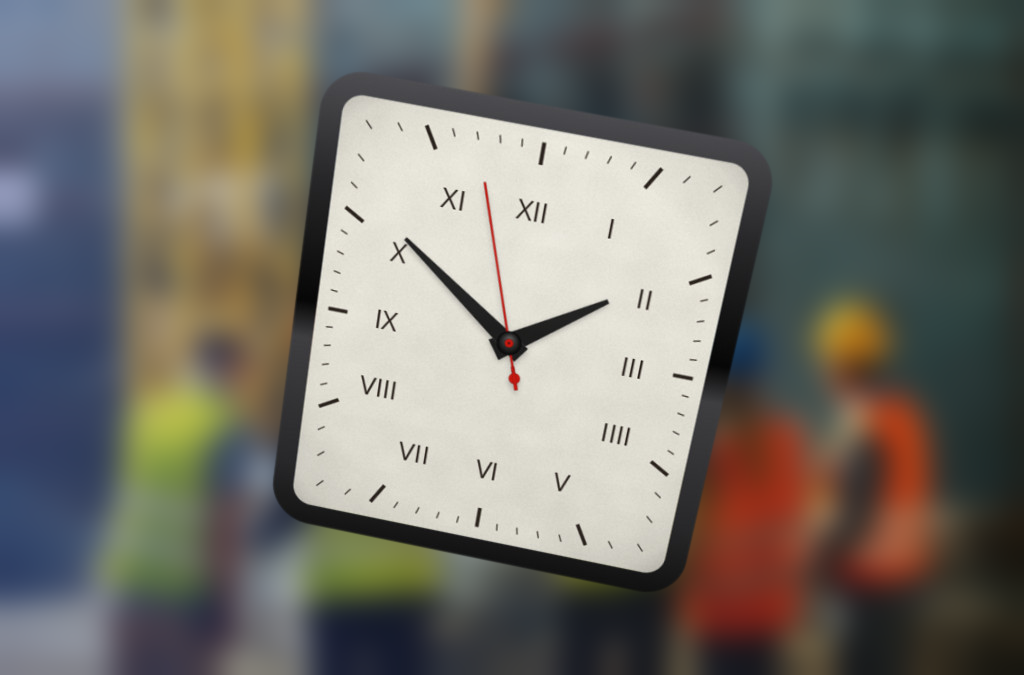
1:50:57
